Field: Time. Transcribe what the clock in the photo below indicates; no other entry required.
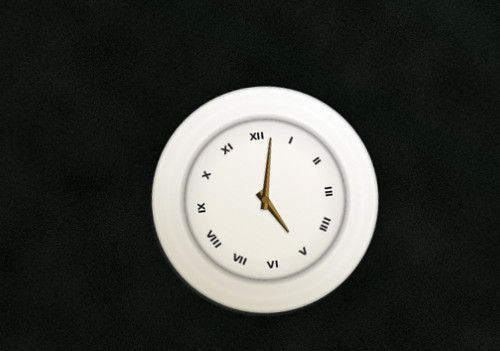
5:02
